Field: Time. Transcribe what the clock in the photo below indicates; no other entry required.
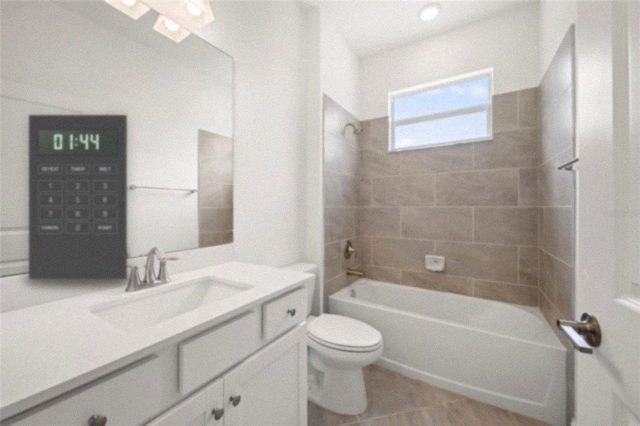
1:44
